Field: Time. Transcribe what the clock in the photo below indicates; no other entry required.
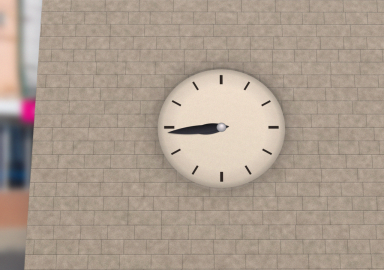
8:44
